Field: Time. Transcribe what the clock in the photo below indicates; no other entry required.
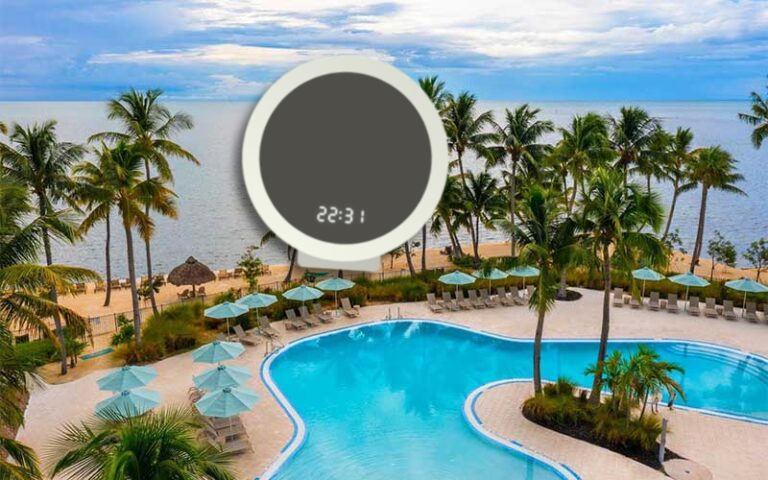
22:31
